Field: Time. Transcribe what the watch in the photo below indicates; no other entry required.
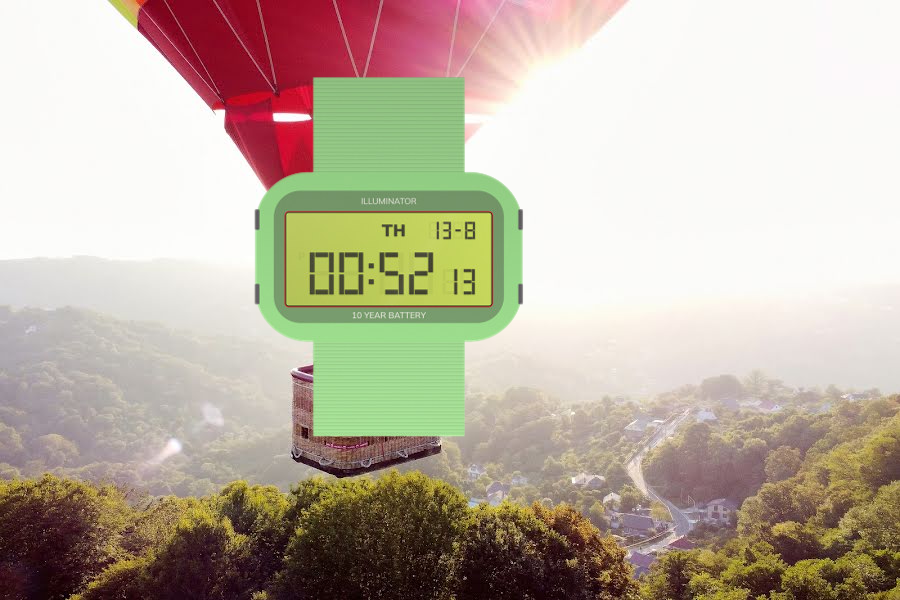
0:52:13
